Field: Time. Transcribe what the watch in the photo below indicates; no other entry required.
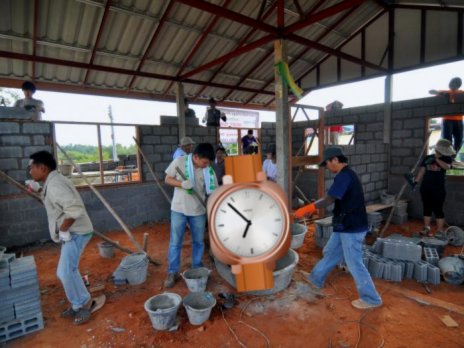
6:53
